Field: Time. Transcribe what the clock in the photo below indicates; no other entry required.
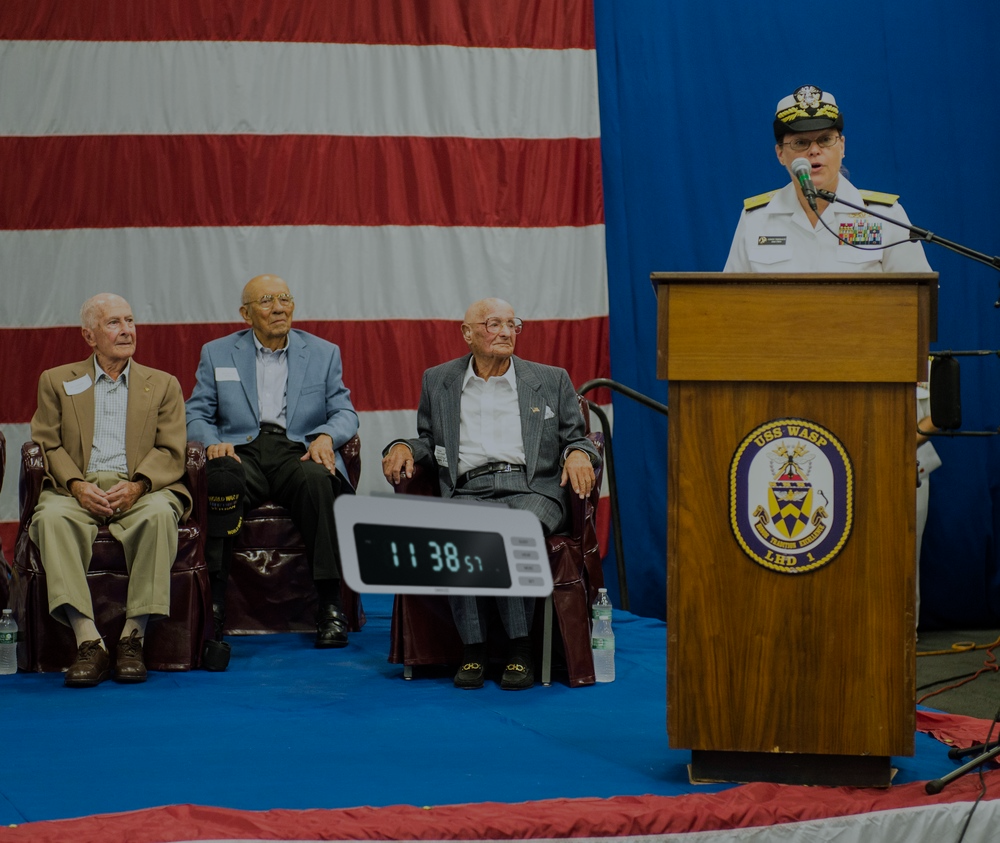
11:38:57
